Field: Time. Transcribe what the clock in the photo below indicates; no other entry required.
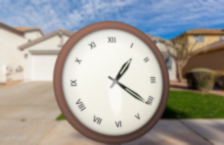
1:21
